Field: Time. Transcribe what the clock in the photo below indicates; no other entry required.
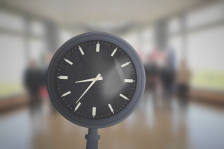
8:36
